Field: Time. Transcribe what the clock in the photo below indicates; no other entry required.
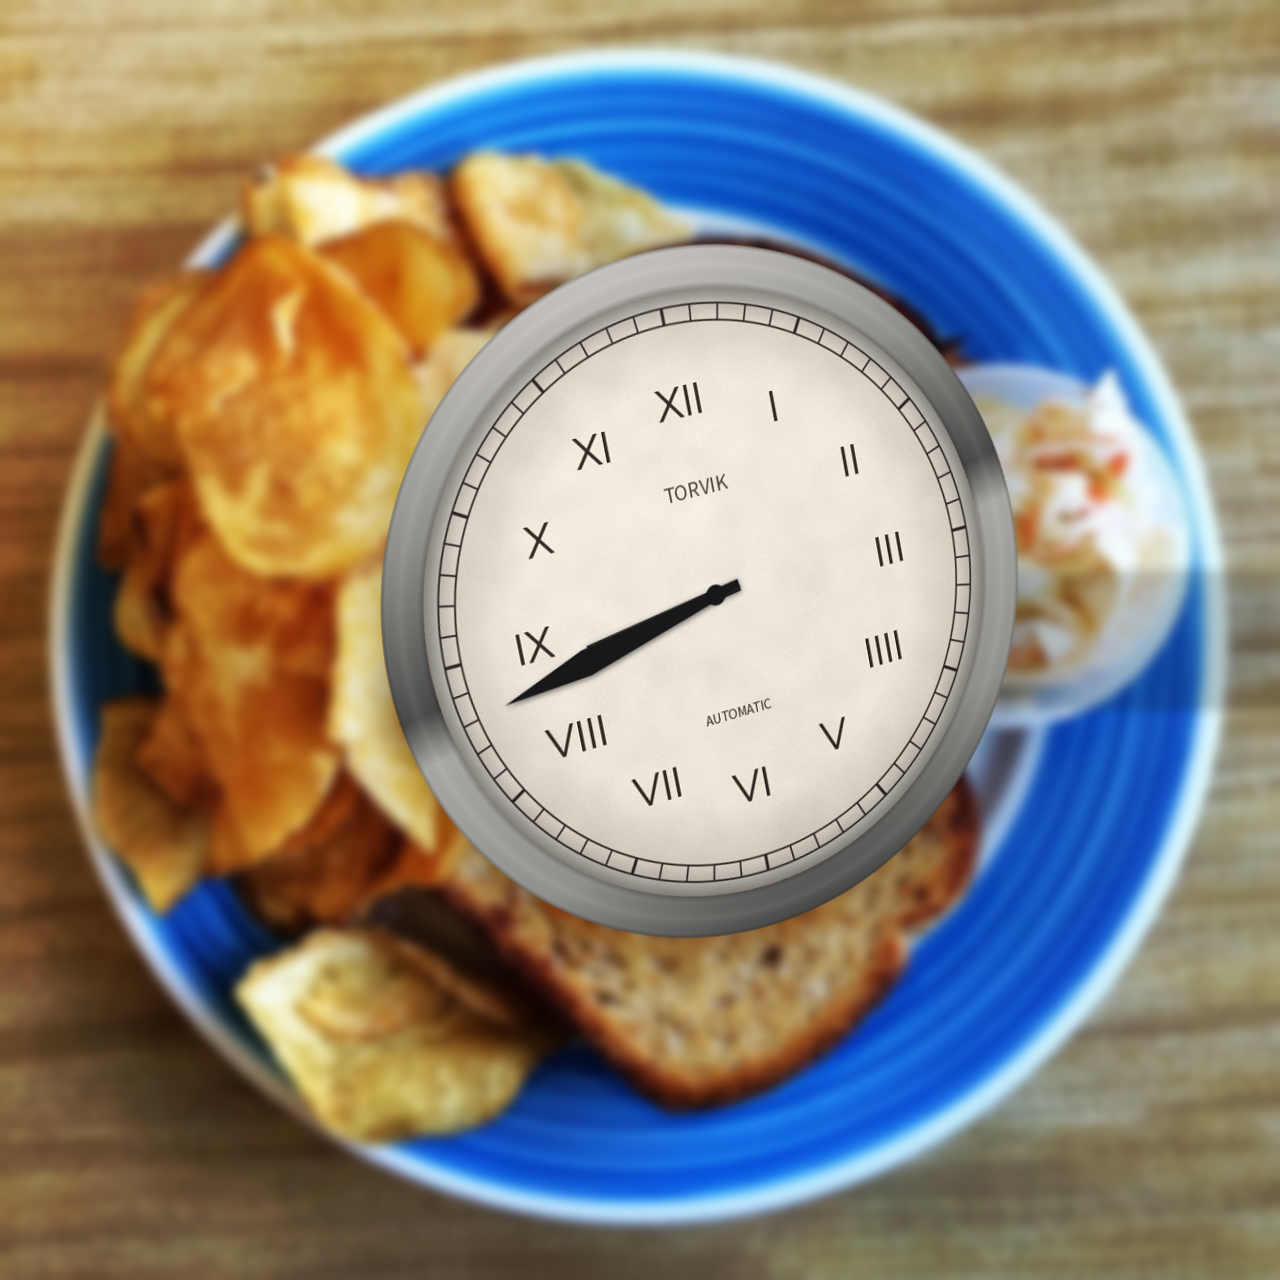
8:43
